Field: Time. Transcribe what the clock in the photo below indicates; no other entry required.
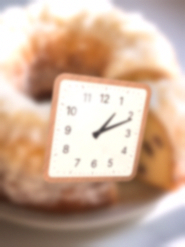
1:11
